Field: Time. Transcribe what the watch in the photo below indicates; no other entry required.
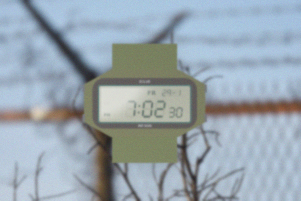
7:02:30
